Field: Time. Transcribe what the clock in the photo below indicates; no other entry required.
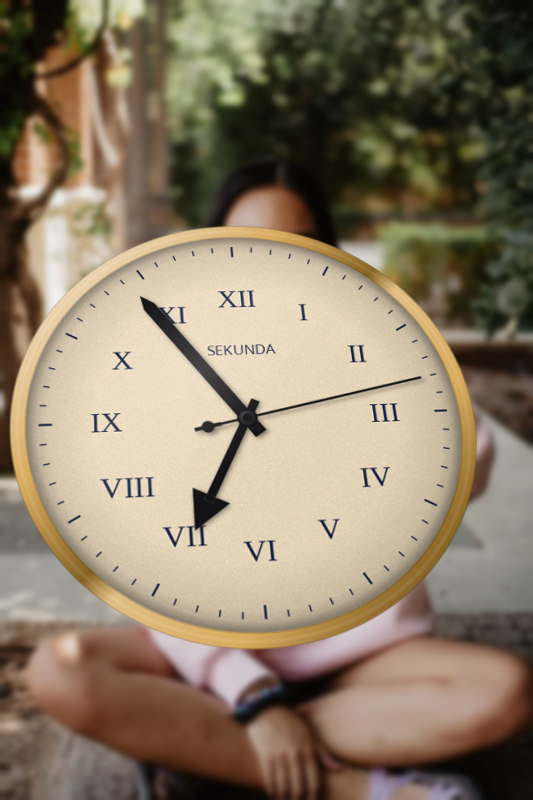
6:54:13
